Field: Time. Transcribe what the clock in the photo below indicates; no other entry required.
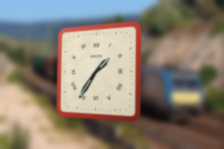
1:36
